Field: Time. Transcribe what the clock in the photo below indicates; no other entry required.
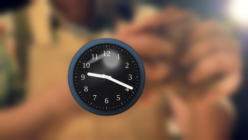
9:19
